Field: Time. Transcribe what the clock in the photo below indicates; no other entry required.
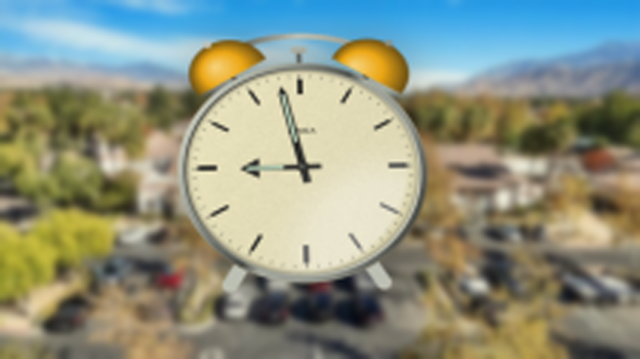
8:58
